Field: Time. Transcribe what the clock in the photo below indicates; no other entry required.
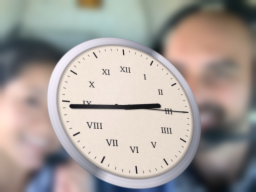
2:44:15
